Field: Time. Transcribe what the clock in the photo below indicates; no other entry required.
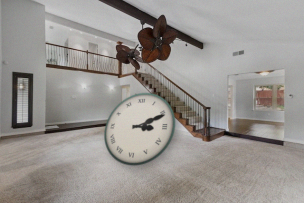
3:11
